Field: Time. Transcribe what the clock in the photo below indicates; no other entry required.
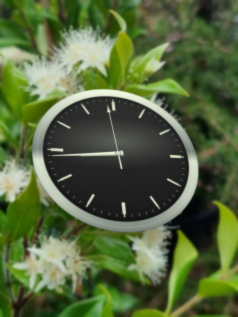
8:43:59
